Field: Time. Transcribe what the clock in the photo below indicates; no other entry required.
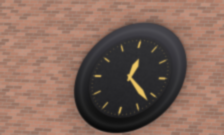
12:22
